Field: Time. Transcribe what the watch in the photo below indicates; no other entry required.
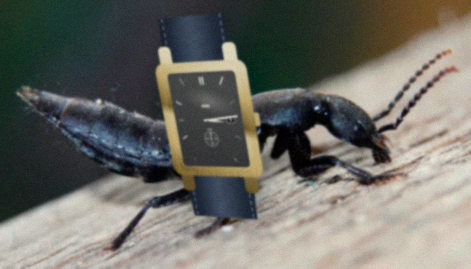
3:14
